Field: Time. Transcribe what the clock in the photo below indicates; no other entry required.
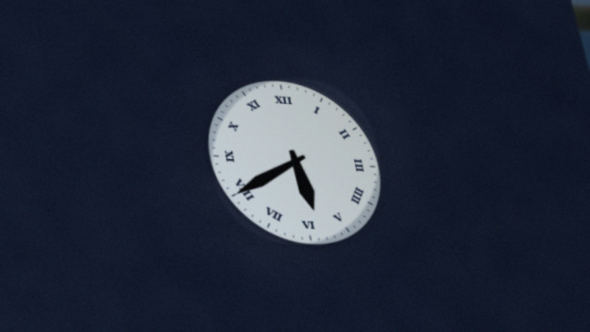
5:40
